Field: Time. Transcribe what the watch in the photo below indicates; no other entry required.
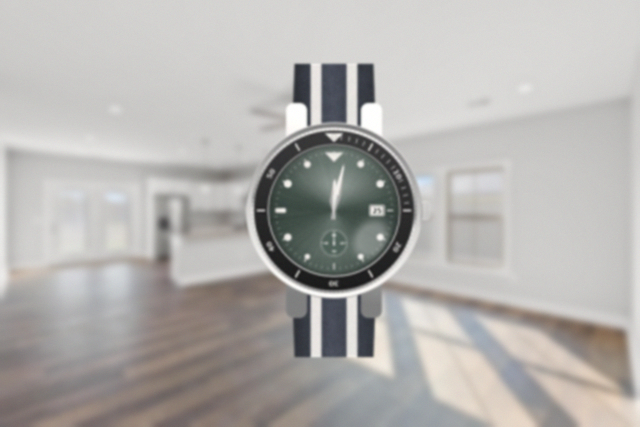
12:02
